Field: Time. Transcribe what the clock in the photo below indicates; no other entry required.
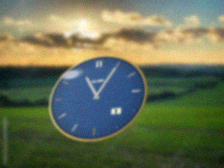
11:05
